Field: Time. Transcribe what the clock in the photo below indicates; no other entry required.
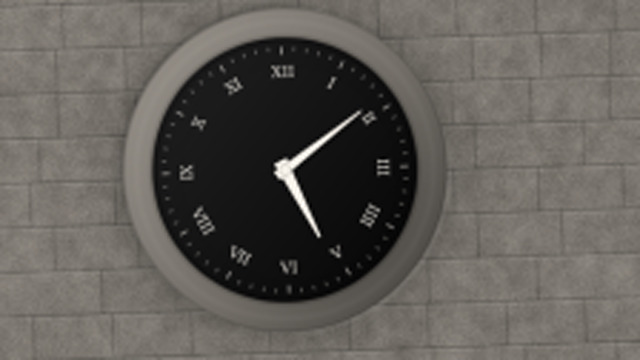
5:09
